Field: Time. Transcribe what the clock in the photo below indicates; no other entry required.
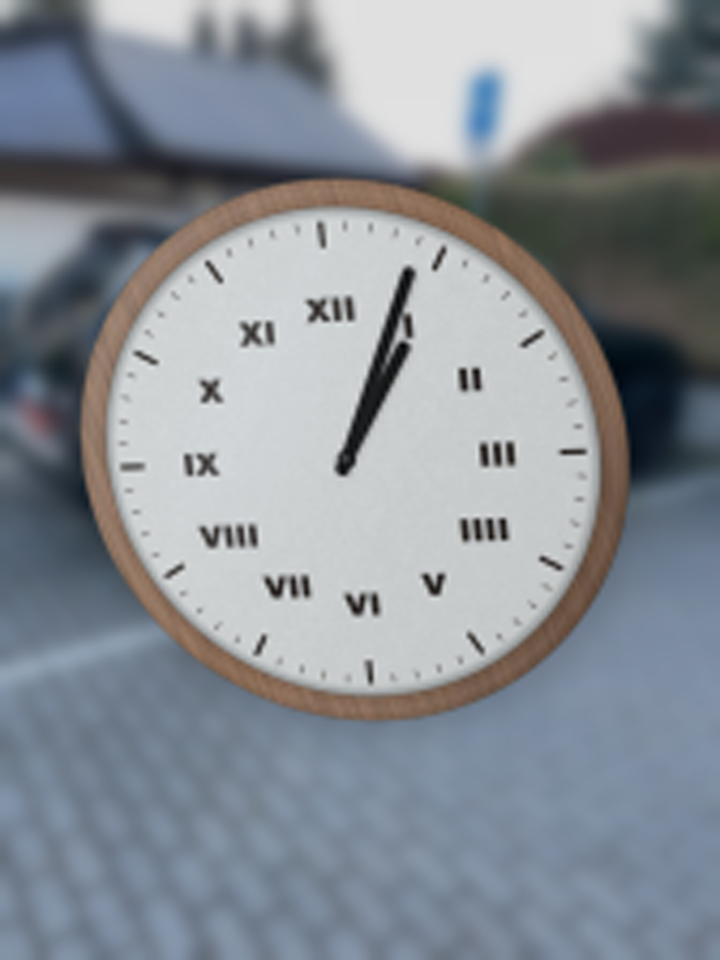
1:04
